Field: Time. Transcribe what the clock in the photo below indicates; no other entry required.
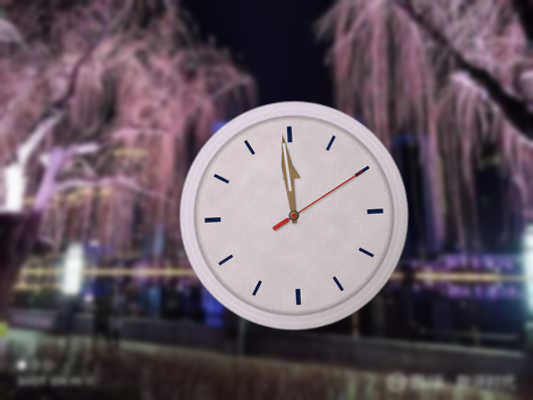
11:59:10
